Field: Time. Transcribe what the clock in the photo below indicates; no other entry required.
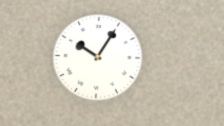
10:05
